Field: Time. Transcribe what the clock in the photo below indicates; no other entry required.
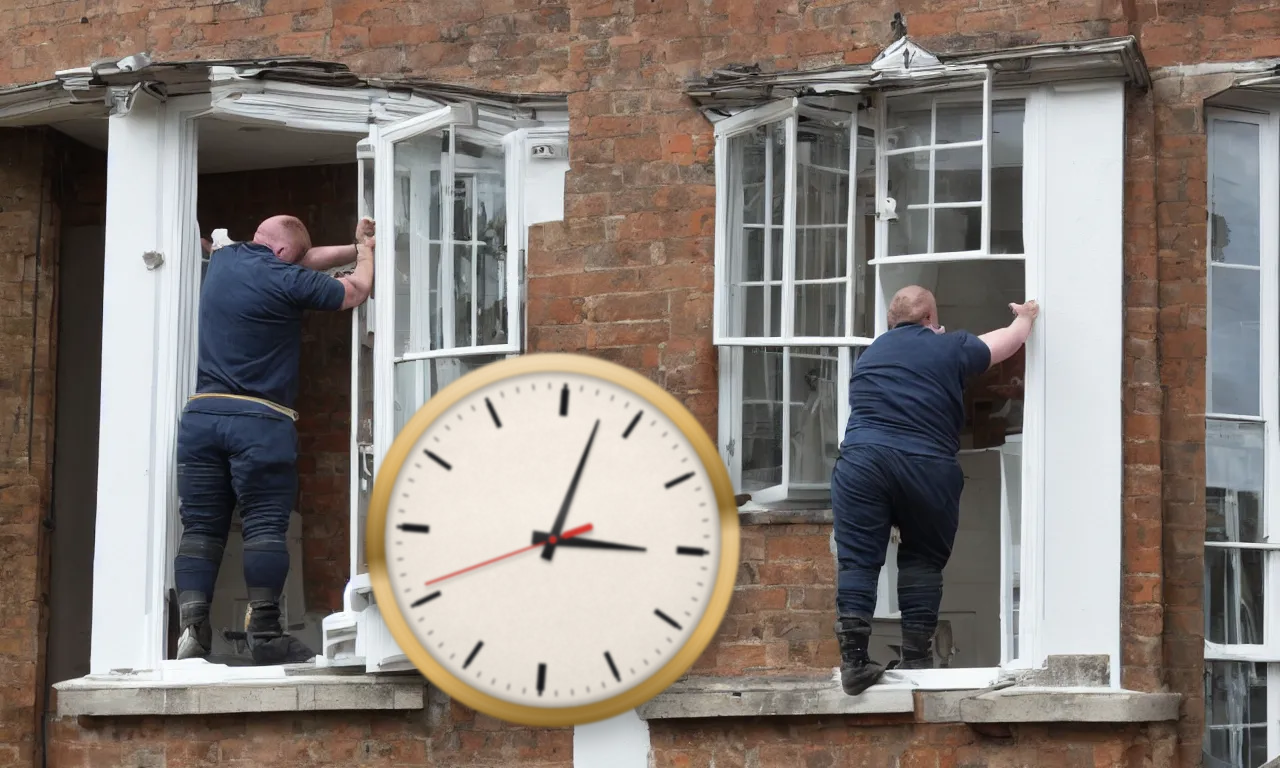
3:02:41
